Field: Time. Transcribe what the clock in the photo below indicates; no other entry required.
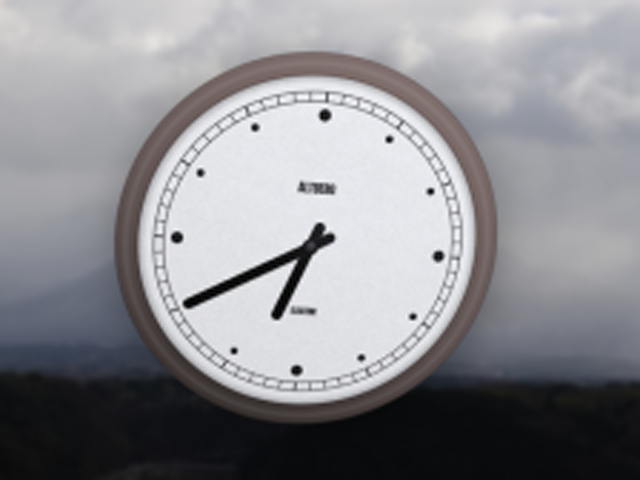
6:40
